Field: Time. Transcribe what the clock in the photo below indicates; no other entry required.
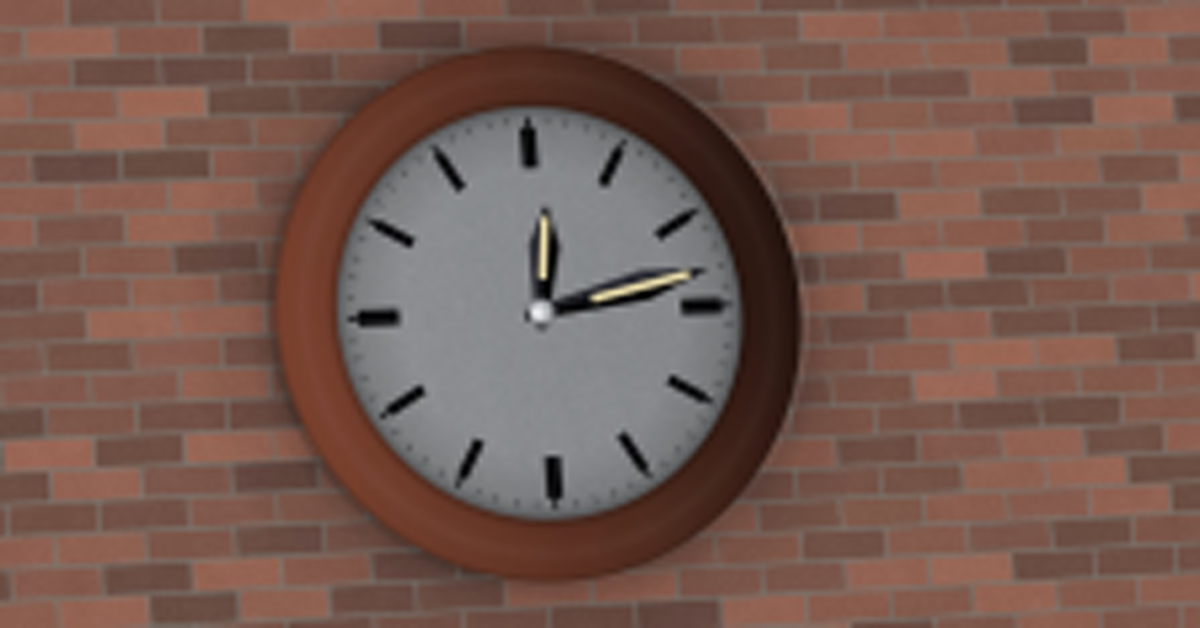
12:13
